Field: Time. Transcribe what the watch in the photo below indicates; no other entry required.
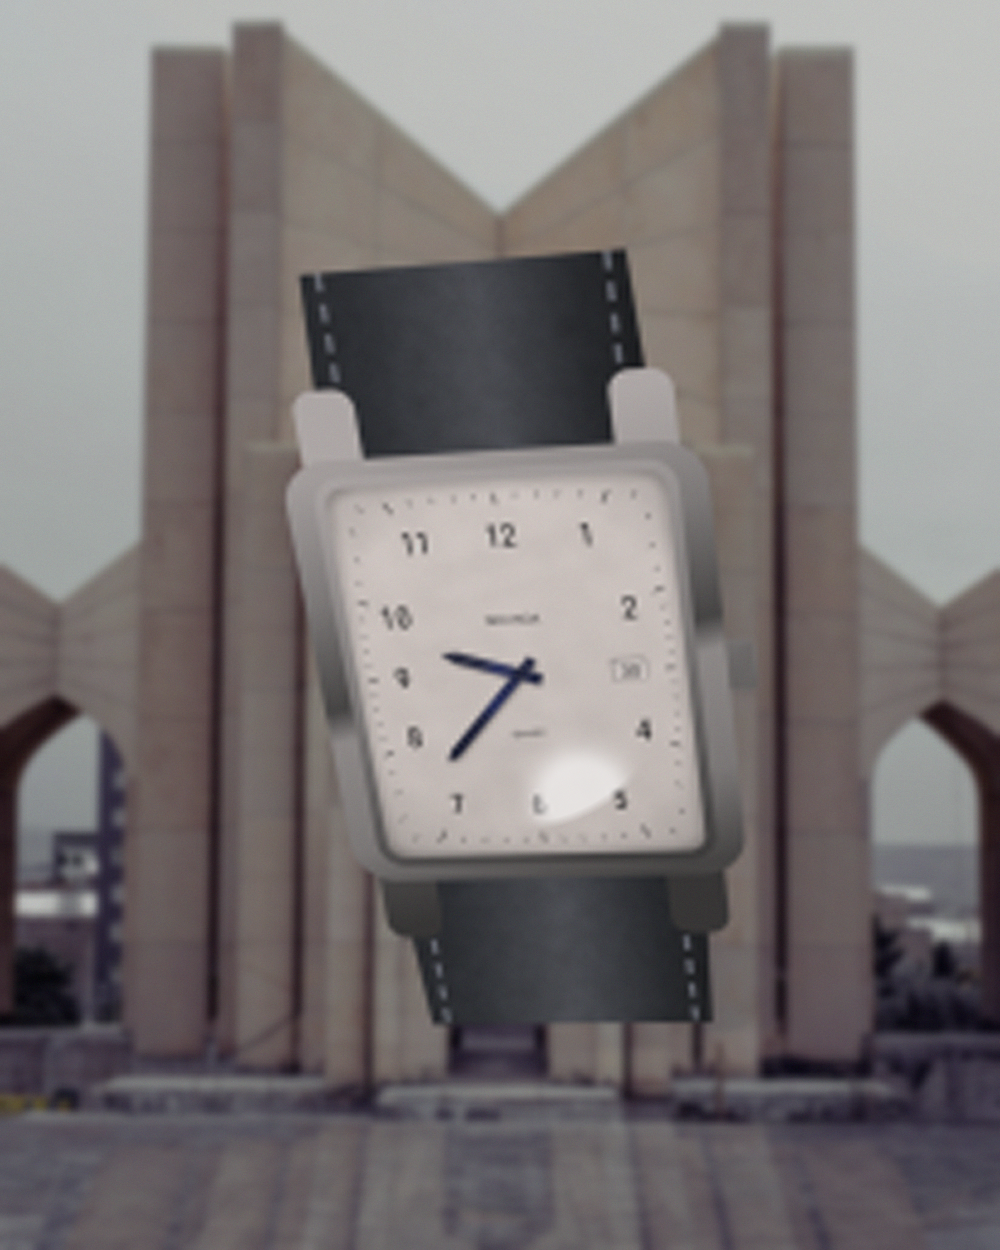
9:37
